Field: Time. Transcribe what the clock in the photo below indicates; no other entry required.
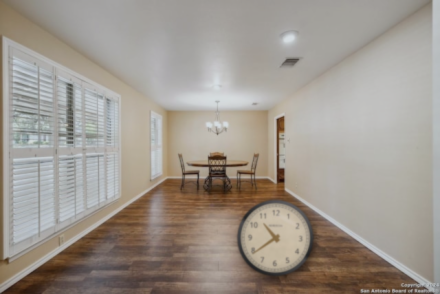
10:39
